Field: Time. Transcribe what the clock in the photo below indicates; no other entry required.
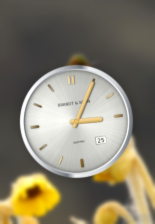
3:05
